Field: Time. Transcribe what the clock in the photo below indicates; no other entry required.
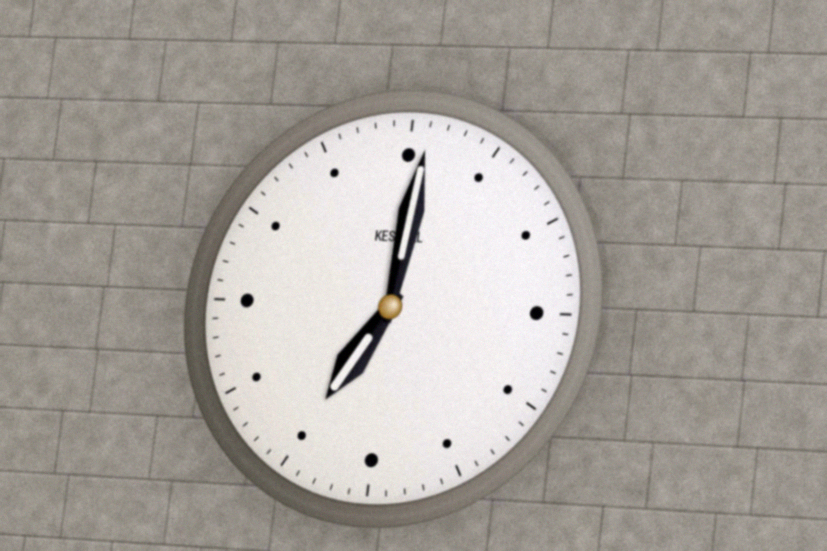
7:01
